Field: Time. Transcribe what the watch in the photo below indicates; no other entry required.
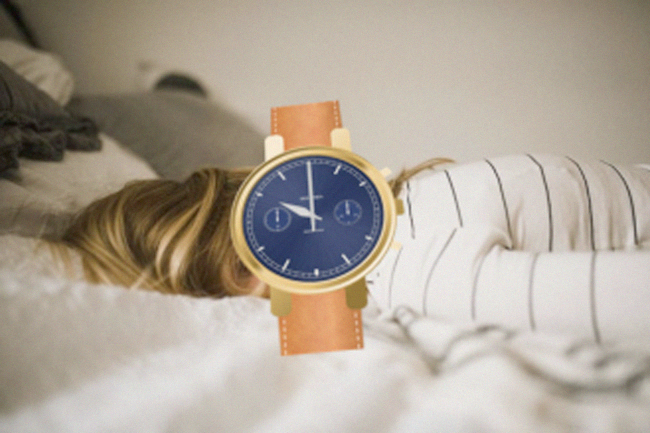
10:00
